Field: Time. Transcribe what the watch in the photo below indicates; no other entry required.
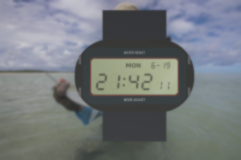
21:42:11
